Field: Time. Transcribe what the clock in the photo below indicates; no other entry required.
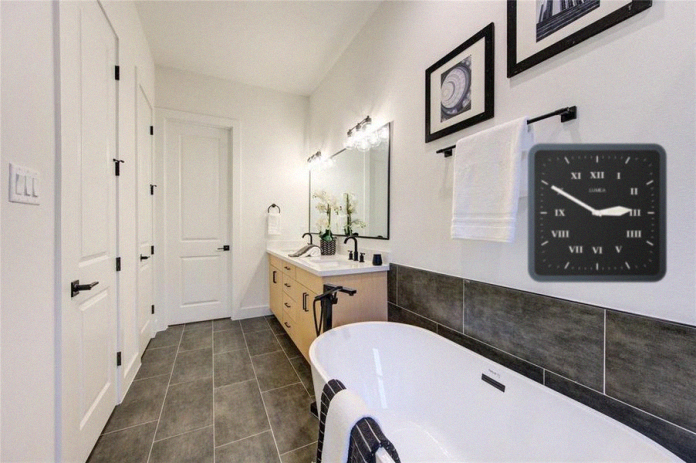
2:50
